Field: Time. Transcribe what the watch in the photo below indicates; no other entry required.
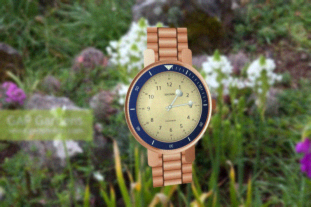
1:14
